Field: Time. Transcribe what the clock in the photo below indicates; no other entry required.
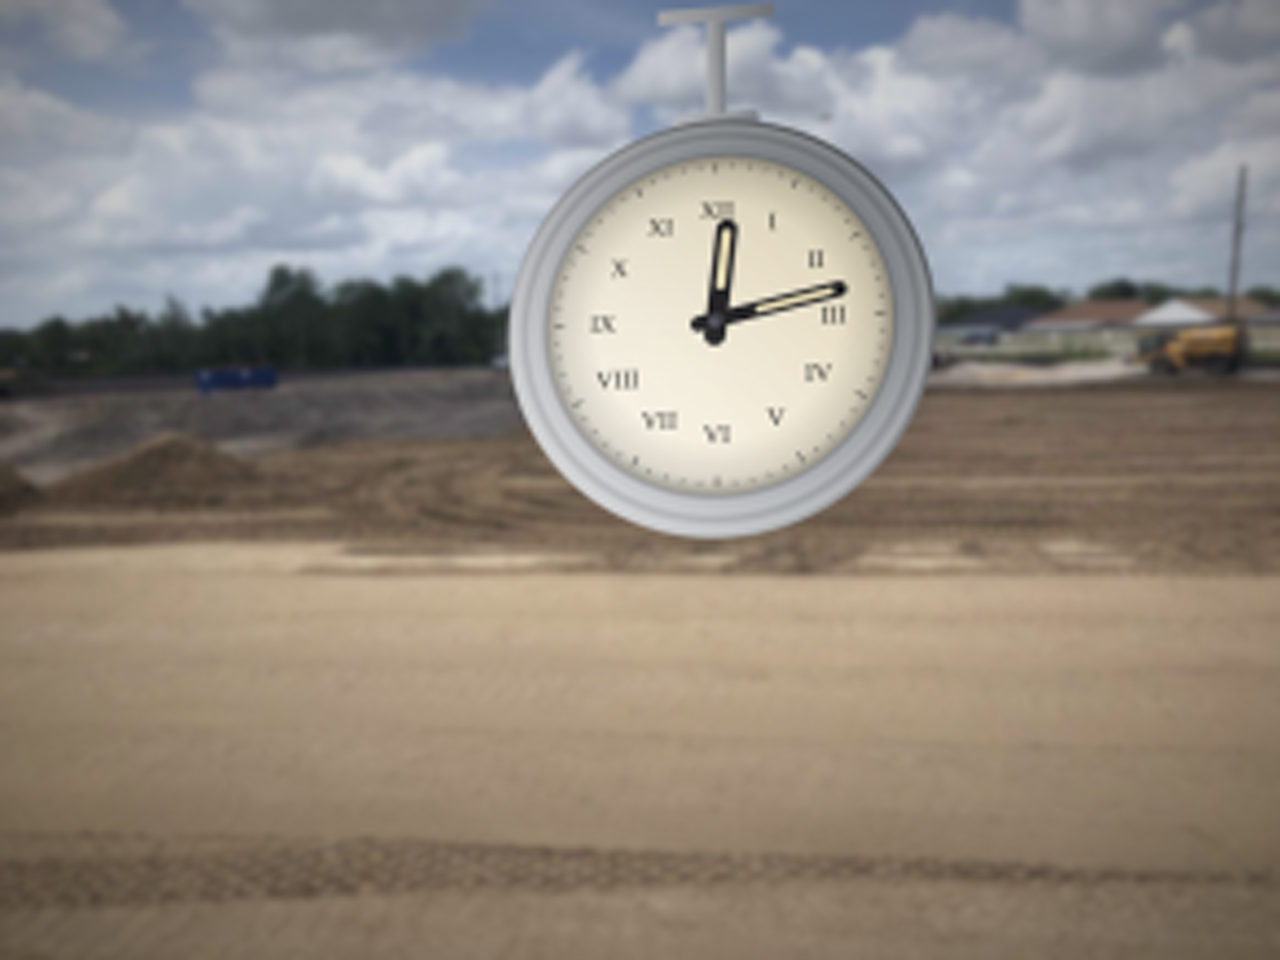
12:13
